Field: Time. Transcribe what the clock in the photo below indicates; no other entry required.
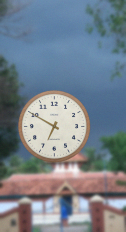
6:50
